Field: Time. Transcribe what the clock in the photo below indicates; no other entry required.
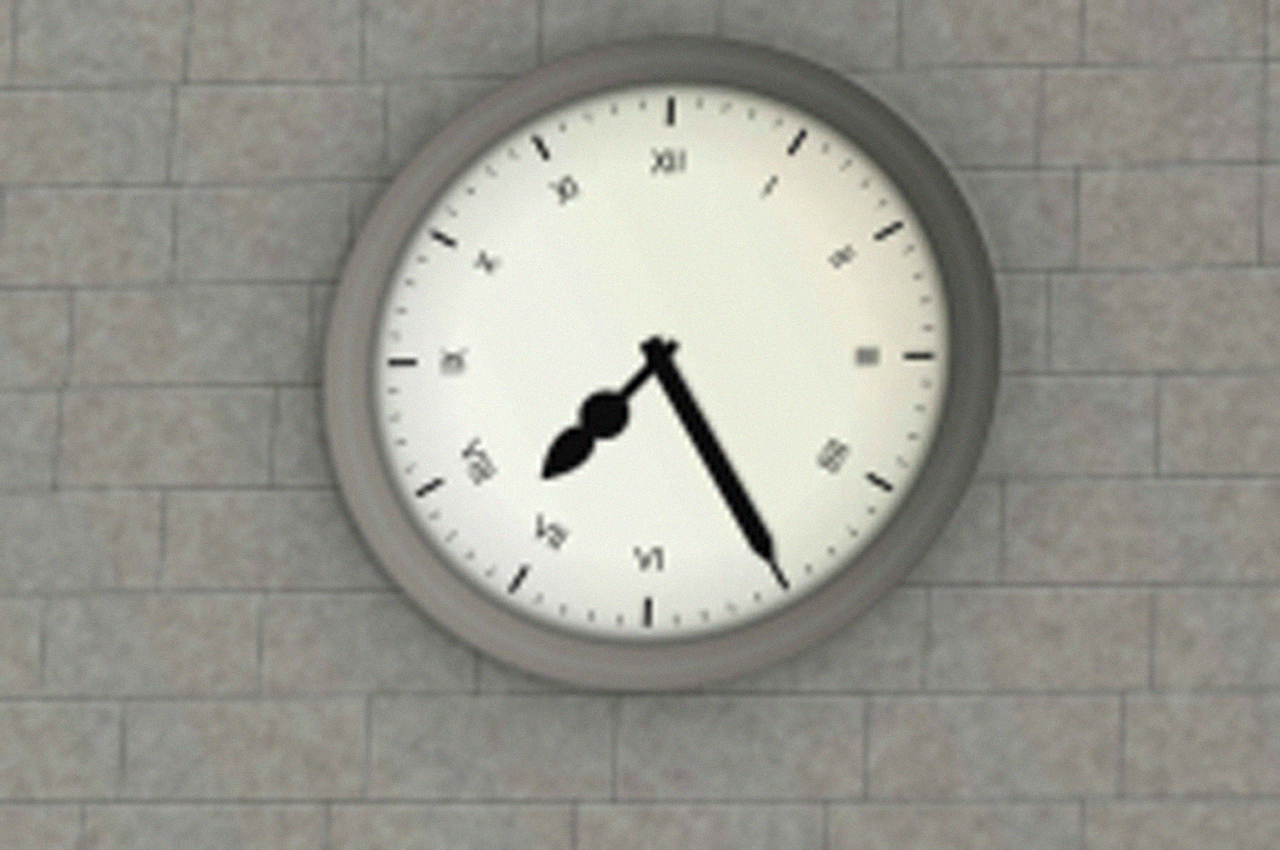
7:25
